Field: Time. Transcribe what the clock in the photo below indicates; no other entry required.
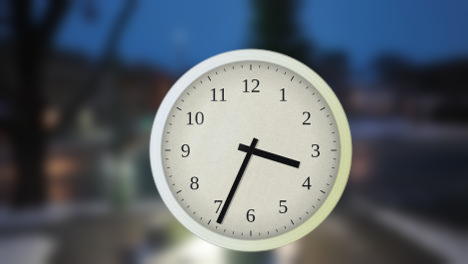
3:34
